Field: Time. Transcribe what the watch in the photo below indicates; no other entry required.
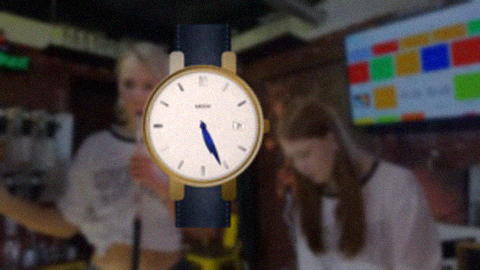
5:26
